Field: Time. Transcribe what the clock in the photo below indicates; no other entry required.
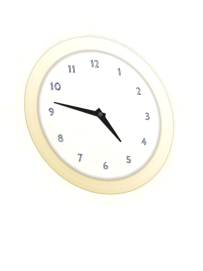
4:47
